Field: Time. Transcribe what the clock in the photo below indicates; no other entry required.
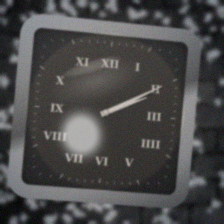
2:10
